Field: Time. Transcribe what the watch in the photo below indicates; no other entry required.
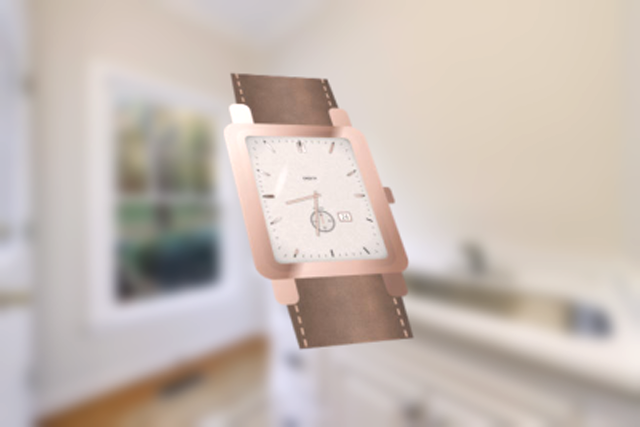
8:32
